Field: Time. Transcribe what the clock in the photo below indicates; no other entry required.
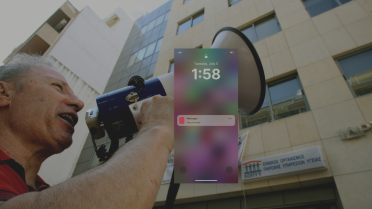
1:58
